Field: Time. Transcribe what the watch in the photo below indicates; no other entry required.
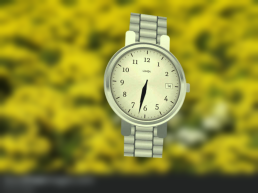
6:32
